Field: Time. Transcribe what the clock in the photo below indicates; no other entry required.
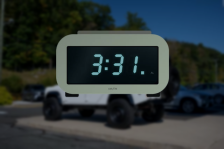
3:31
